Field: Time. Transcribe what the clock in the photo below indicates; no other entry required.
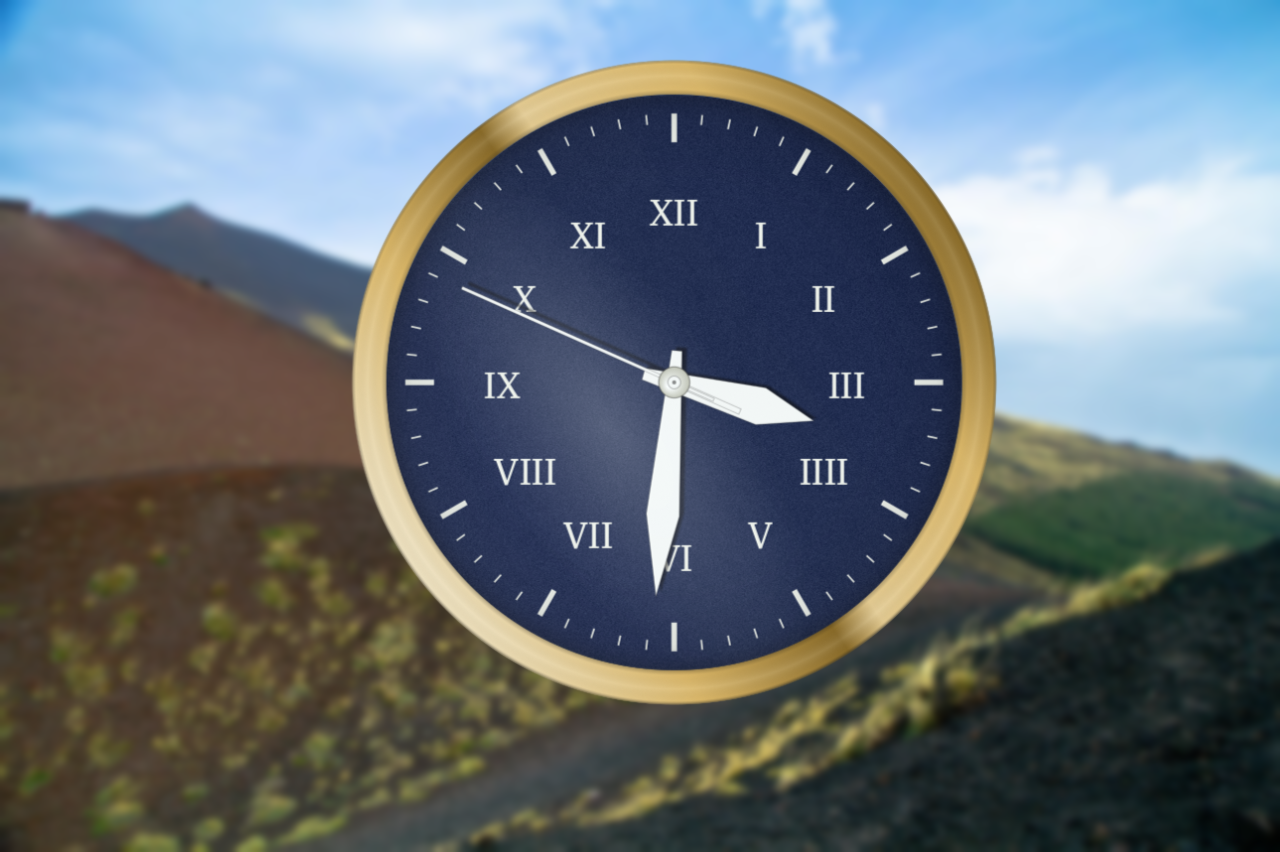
3:30:49
